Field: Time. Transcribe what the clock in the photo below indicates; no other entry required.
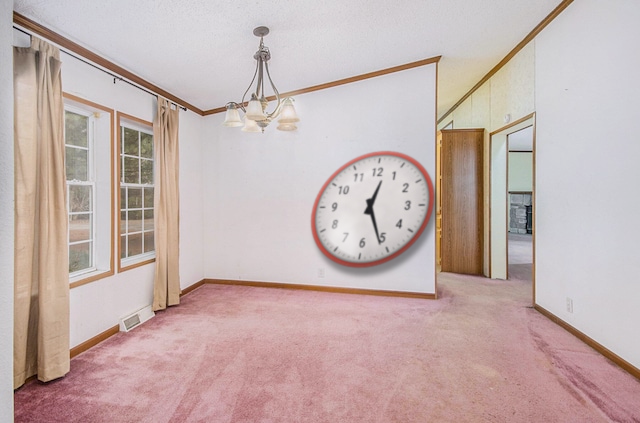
12:26
